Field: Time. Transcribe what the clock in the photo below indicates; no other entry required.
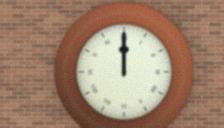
12:00
